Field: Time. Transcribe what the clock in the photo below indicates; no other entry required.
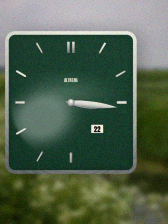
3:16
